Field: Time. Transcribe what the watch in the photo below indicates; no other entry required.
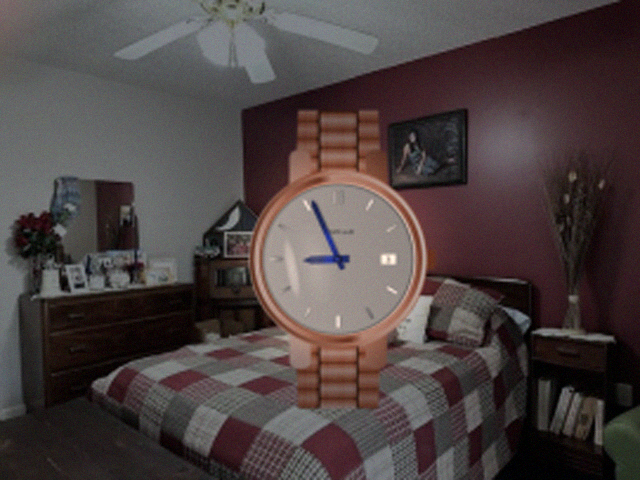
8:56
